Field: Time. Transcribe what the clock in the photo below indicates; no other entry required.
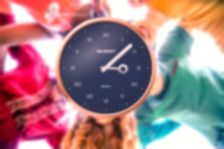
3:08
